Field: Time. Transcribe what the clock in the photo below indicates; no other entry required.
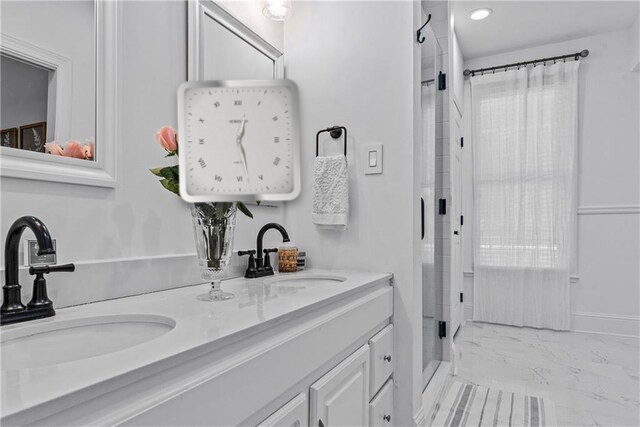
12:28
